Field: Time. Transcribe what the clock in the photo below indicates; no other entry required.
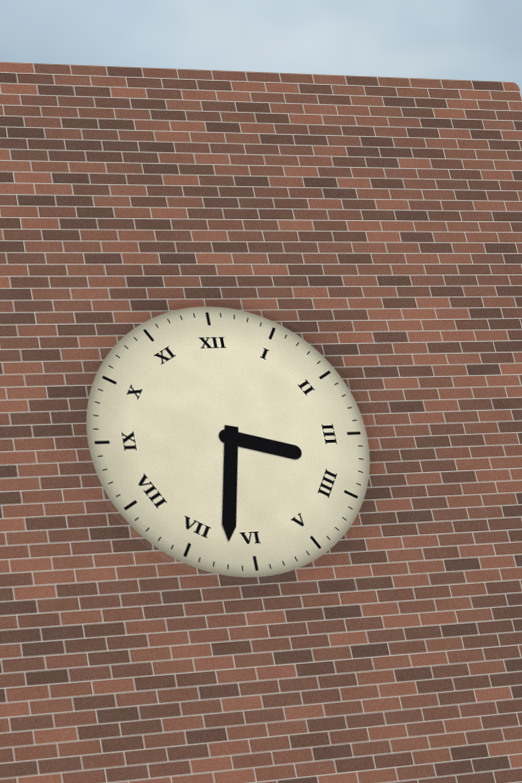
3:32
